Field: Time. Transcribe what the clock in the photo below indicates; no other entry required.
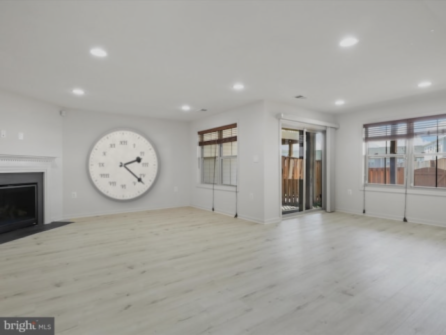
2:22
